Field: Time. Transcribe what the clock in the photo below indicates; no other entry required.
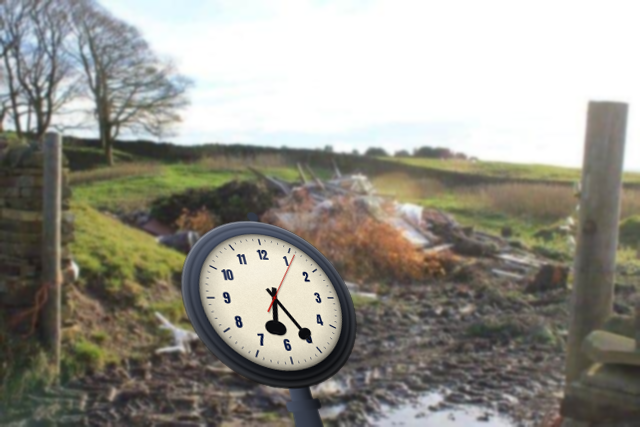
6:25:06
